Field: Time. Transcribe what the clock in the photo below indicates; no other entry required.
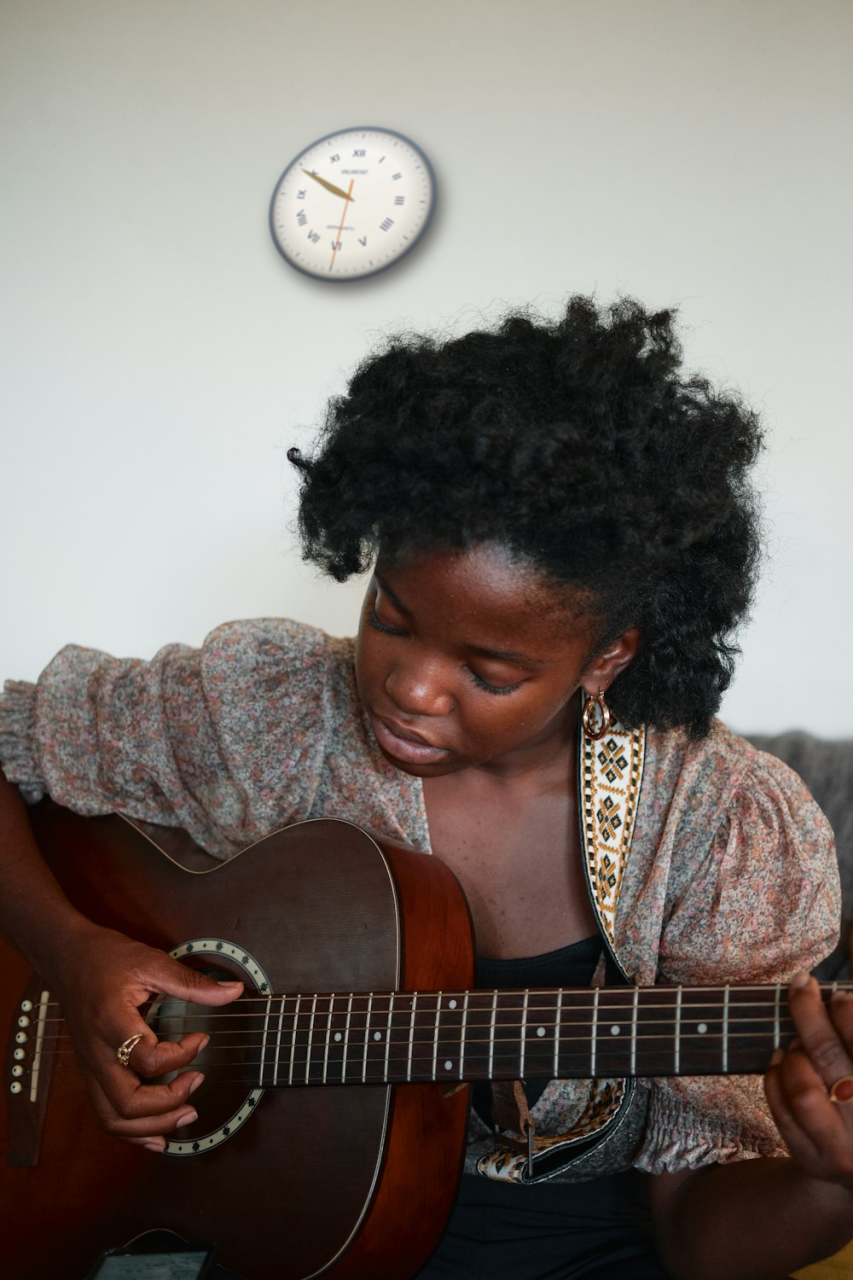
9:49:30
